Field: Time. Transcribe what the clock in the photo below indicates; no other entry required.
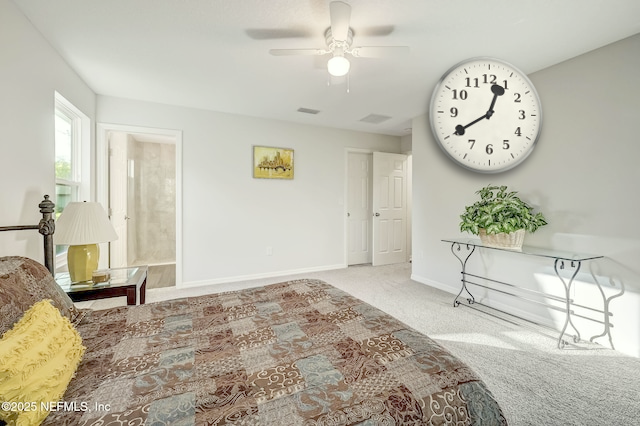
12:40
